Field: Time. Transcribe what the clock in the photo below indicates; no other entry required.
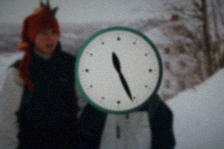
11:26
